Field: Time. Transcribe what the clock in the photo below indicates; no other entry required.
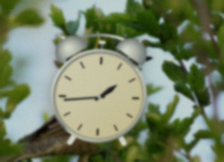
1:44
